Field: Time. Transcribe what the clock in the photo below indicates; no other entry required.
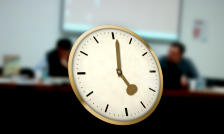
5:01
